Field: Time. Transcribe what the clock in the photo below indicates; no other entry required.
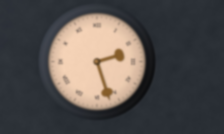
2:27
